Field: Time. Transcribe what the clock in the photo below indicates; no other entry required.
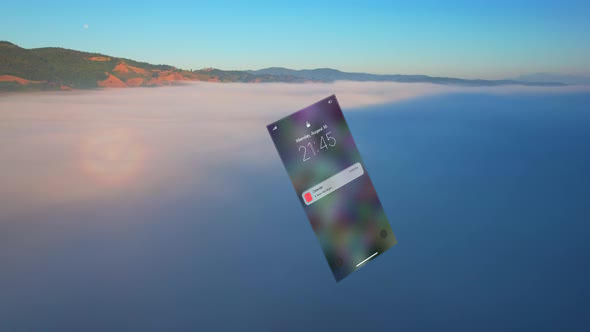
21:45
